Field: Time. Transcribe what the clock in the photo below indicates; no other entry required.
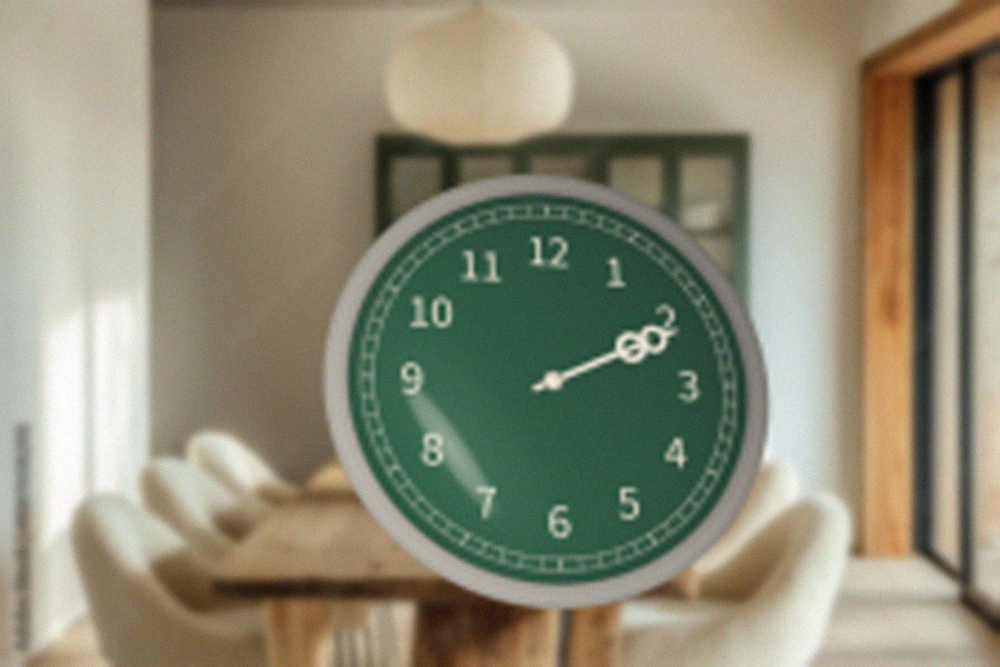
2:11
